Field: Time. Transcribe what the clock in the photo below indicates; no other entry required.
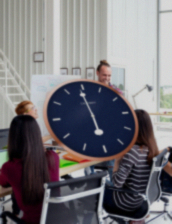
5:59
